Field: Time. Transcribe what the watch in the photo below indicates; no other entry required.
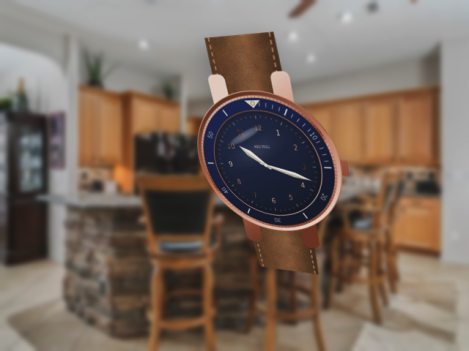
10:18
